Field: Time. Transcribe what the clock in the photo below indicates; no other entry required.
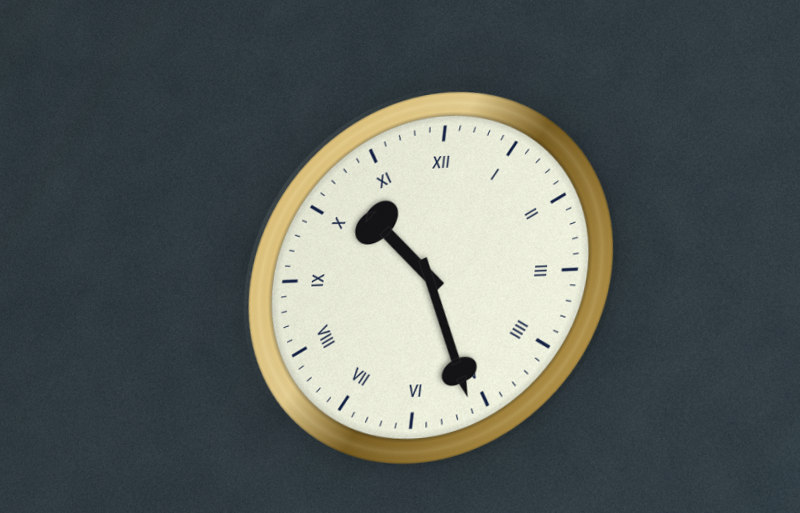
10:26
